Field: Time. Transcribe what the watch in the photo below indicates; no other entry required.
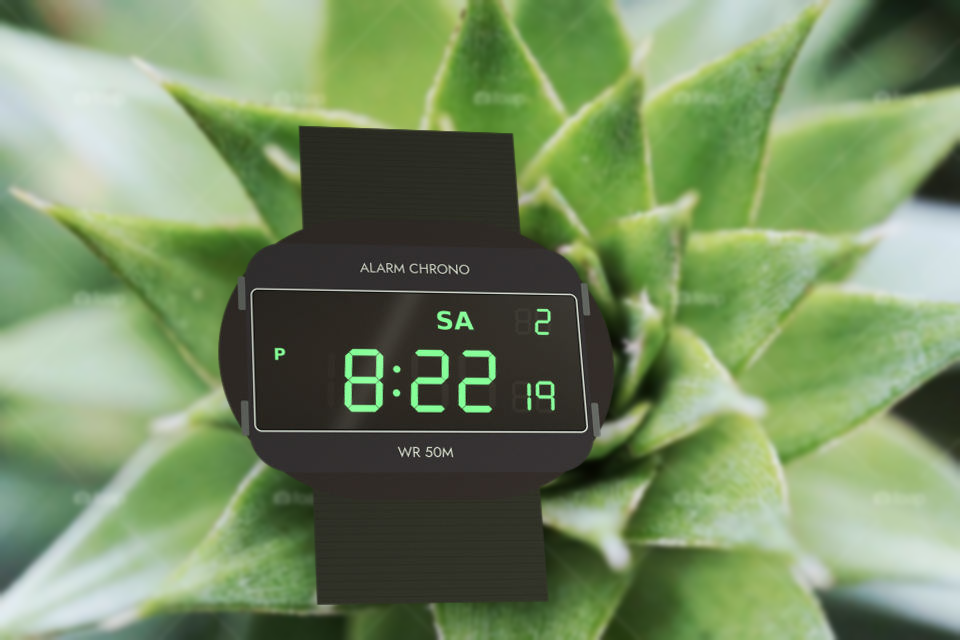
8:22:19
